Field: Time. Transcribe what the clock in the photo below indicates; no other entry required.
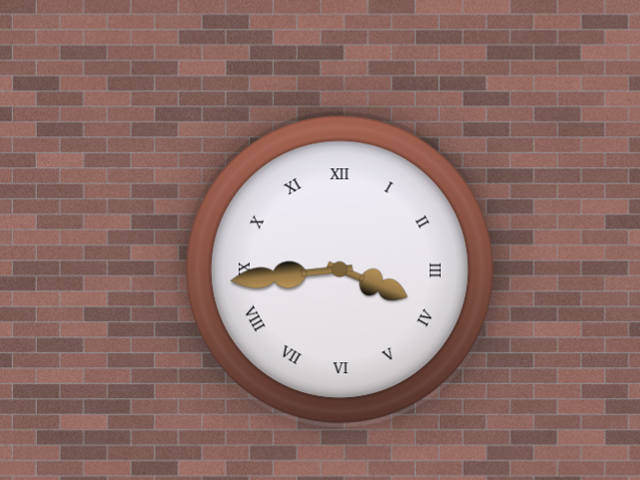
3:44
